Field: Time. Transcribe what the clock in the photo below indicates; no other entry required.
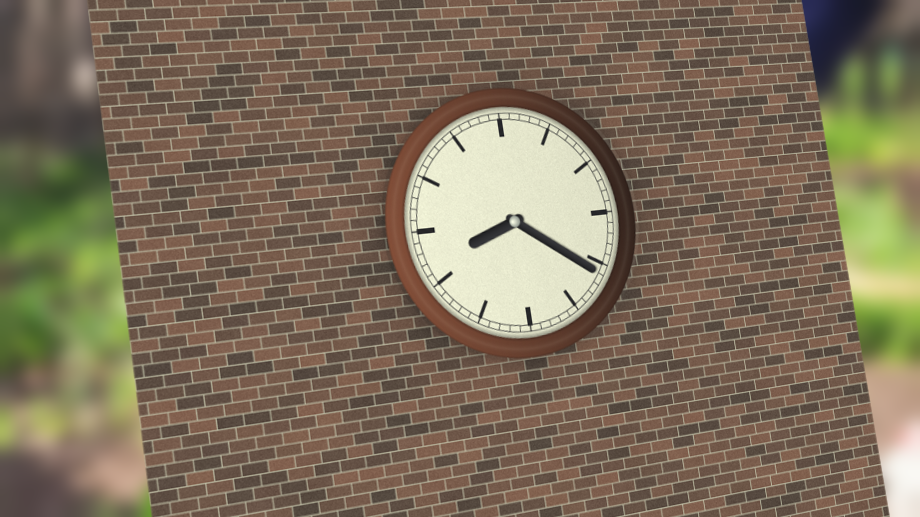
8:21
